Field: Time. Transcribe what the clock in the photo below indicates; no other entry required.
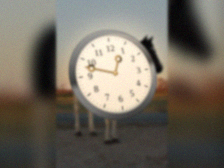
12:48
